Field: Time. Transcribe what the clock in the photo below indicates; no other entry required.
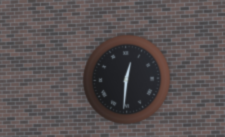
12:31
